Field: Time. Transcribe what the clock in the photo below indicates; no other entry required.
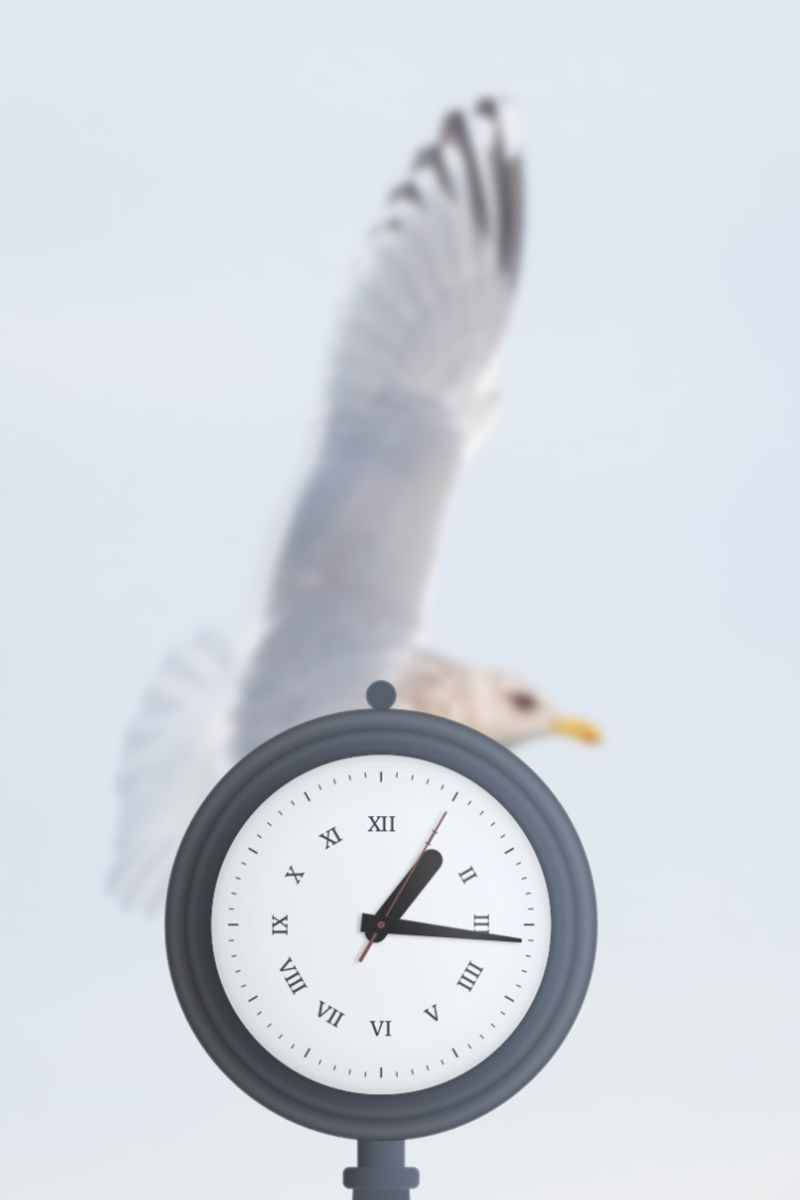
1:16:05
